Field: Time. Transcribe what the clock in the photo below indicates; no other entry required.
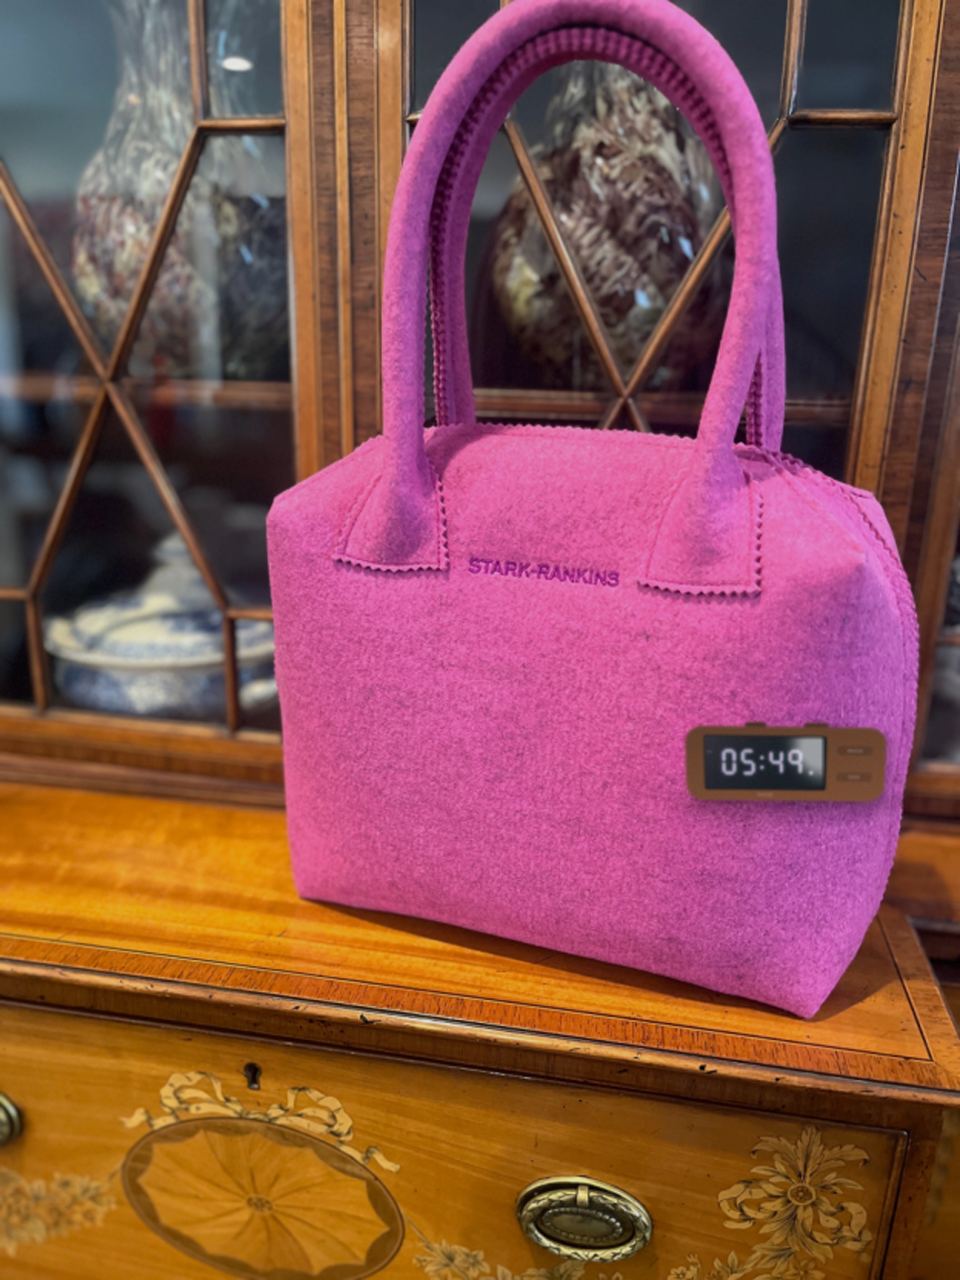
5:49
